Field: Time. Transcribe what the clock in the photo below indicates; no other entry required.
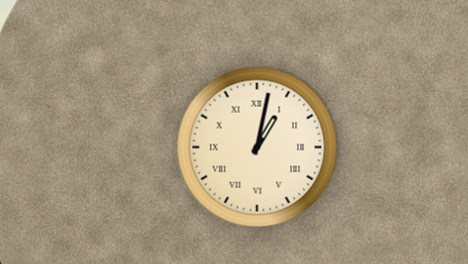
1:02
